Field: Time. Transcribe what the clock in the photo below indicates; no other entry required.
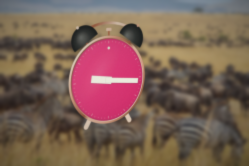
9:16
